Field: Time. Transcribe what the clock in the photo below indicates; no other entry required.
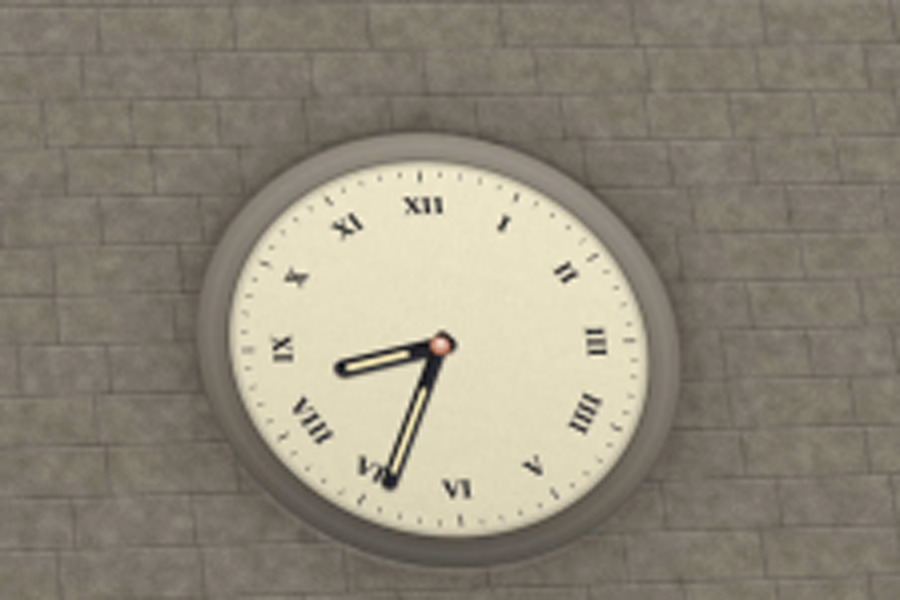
8:34
